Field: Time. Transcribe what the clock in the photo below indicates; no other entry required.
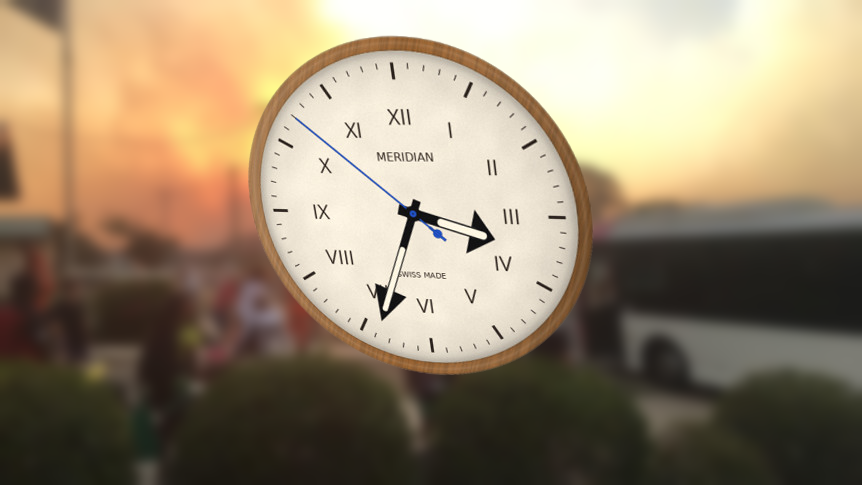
3:33:52
